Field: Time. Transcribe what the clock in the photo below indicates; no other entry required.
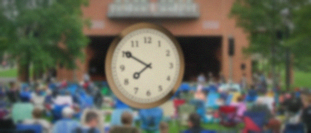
7:50
